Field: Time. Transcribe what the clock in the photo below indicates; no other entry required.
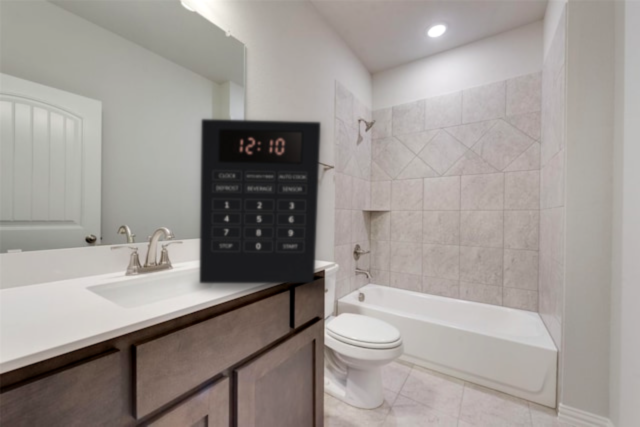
12:10
